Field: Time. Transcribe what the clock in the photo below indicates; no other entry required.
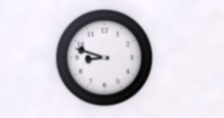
8:48
